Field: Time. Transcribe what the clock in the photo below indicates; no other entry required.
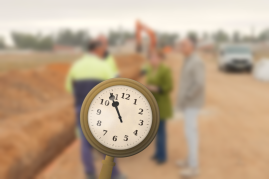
10:54
